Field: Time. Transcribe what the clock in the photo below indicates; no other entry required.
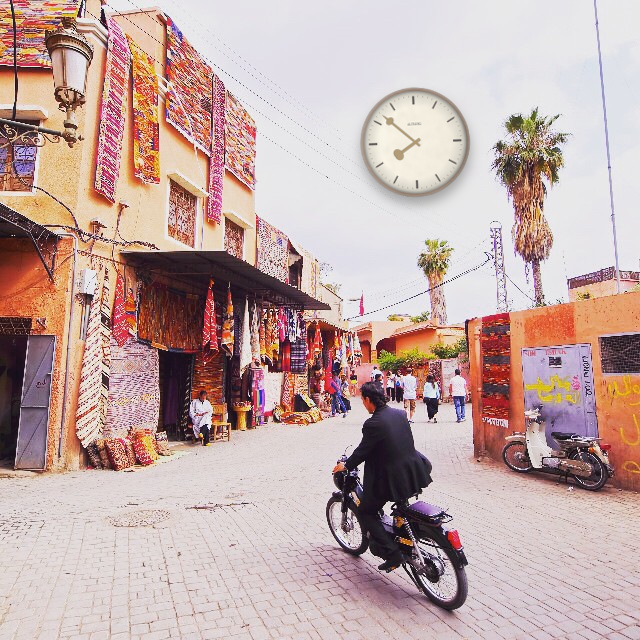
7:52
